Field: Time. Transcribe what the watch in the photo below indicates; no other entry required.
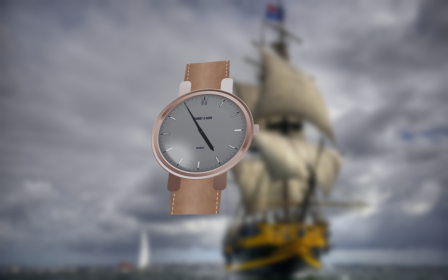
4:55
